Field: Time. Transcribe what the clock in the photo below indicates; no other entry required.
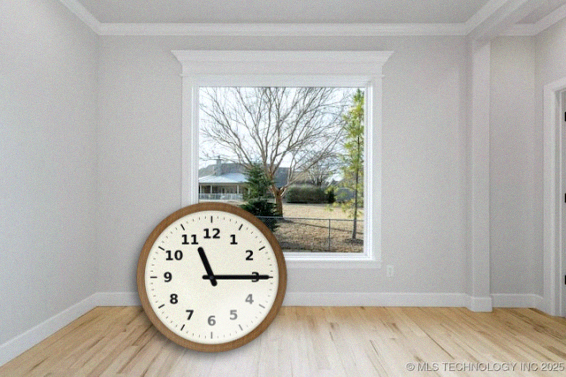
11:15
